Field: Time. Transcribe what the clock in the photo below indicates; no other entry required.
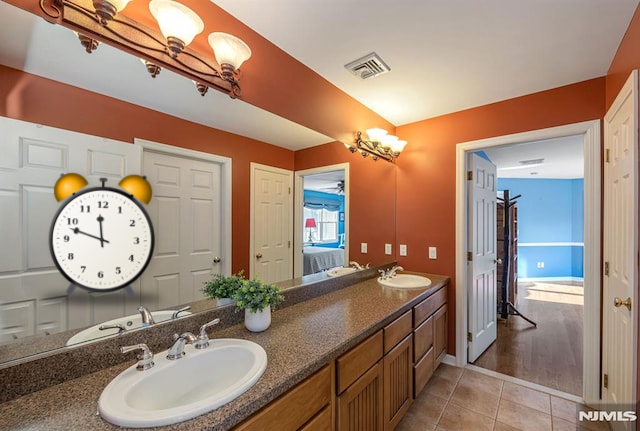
11:48
